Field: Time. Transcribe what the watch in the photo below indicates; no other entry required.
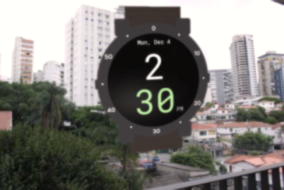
2:30
